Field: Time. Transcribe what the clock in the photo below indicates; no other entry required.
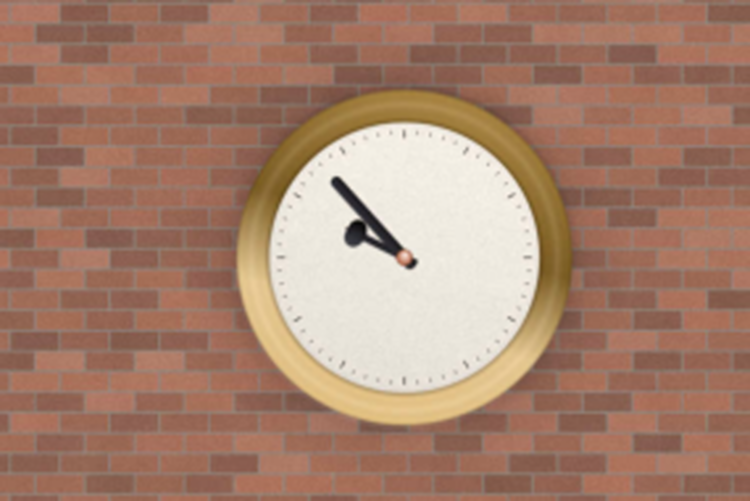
9:53
